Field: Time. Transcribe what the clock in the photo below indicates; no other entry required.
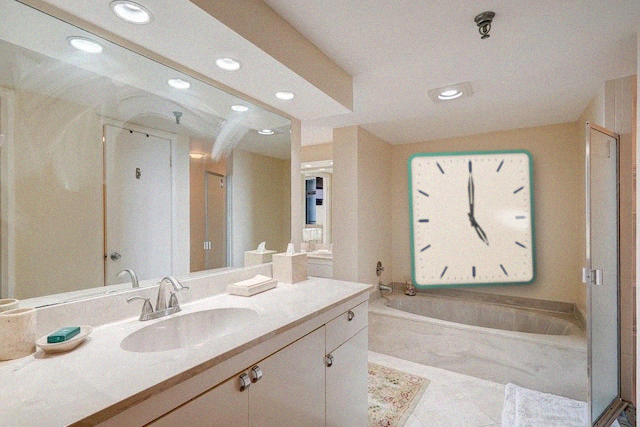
5:00
